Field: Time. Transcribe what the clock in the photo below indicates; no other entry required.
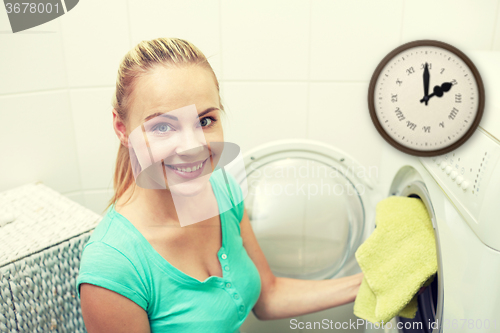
2:00
